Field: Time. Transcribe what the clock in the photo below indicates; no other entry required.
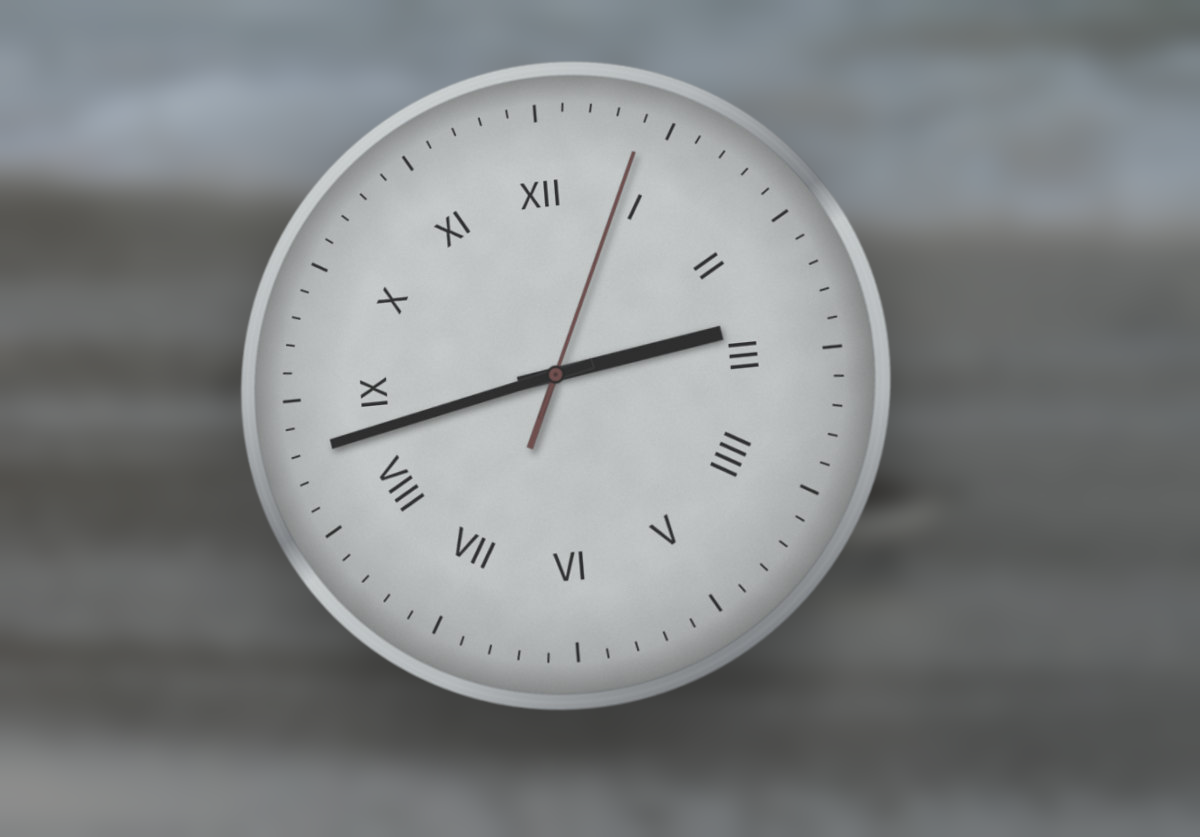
2:43:04
